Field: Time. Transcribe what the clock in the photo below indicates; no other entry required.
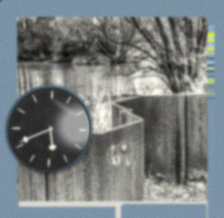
5:41
